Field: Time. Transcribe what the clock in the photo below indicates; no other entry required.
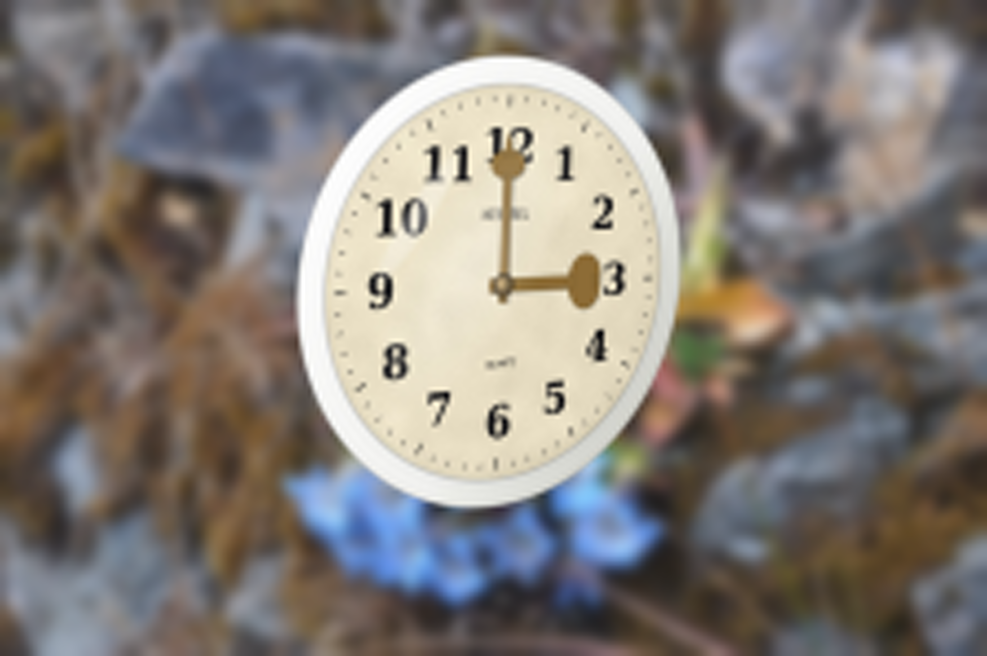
3:00
